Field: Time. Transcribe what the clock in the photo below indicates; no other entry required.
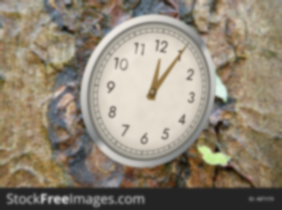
12:05
